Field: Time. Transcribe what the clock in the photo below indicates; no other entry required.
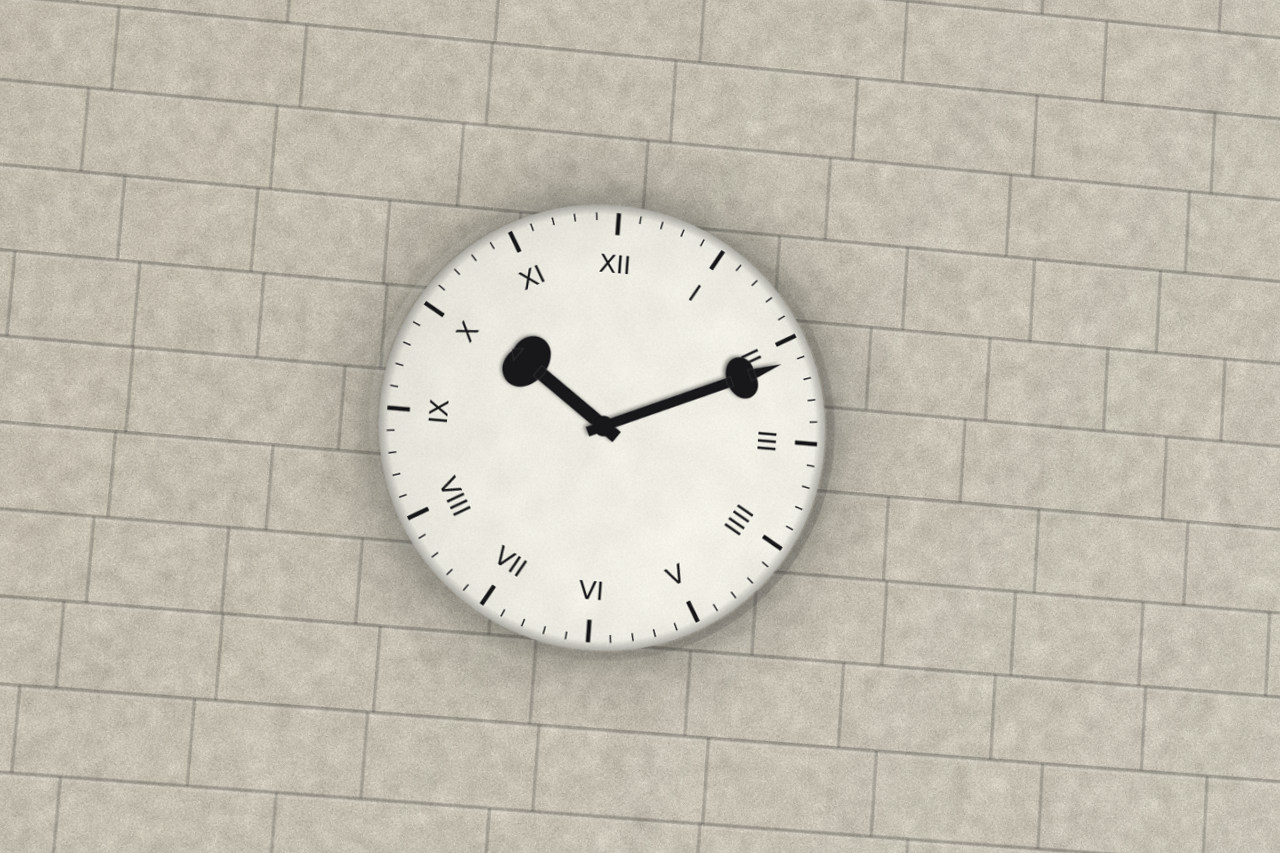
10:11
